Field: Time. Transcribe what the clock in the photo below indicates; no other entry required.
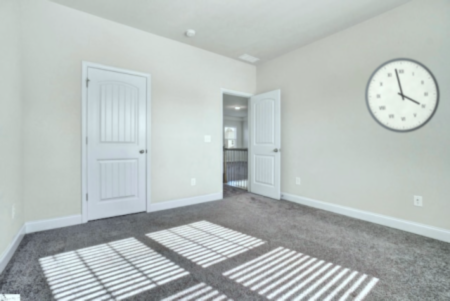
3:58
